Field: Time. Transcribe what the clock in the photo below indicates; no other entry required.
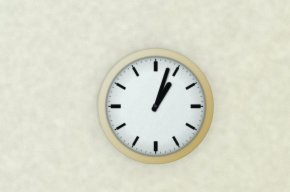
1:03
